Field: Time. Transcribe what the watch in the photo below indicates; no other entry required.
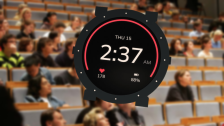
2:37
